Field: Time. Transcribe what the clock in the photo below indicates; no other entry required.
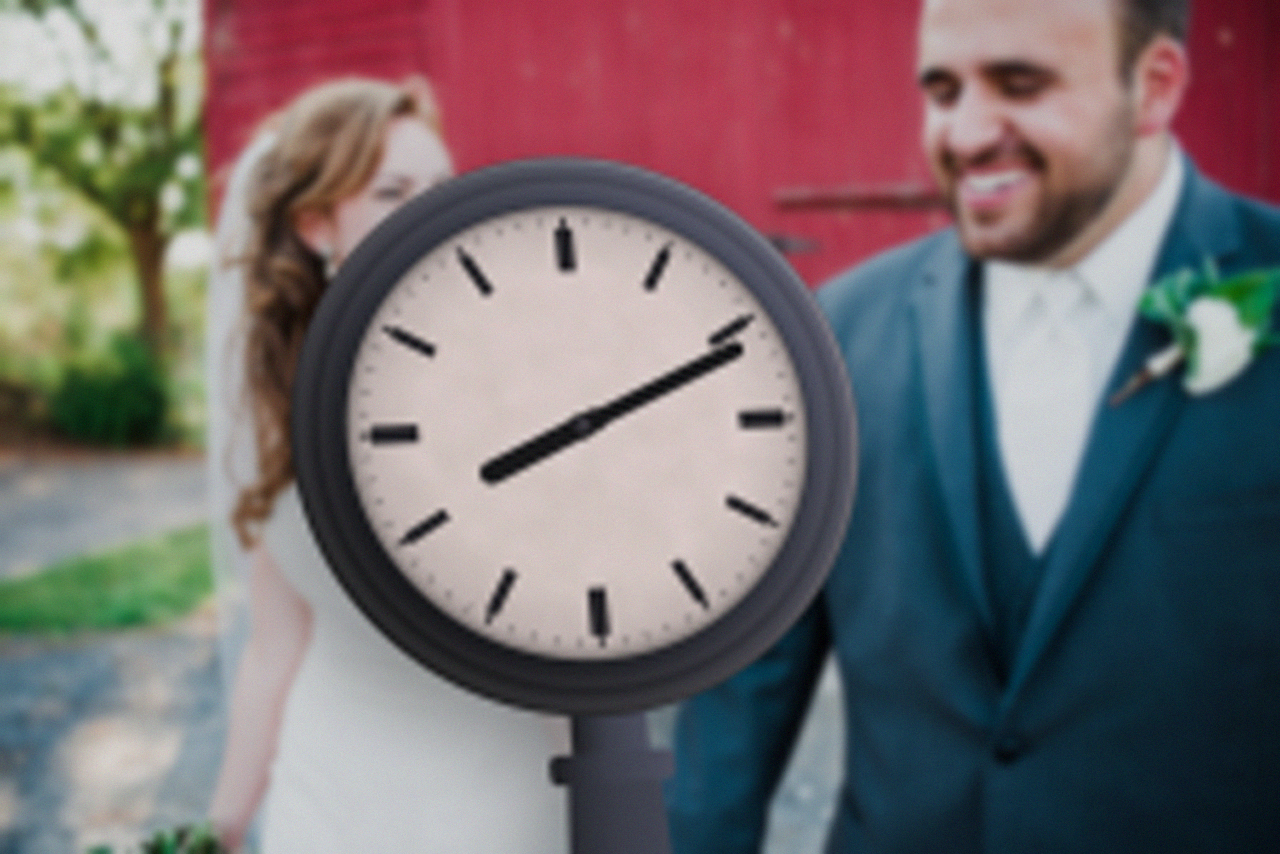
8:11
